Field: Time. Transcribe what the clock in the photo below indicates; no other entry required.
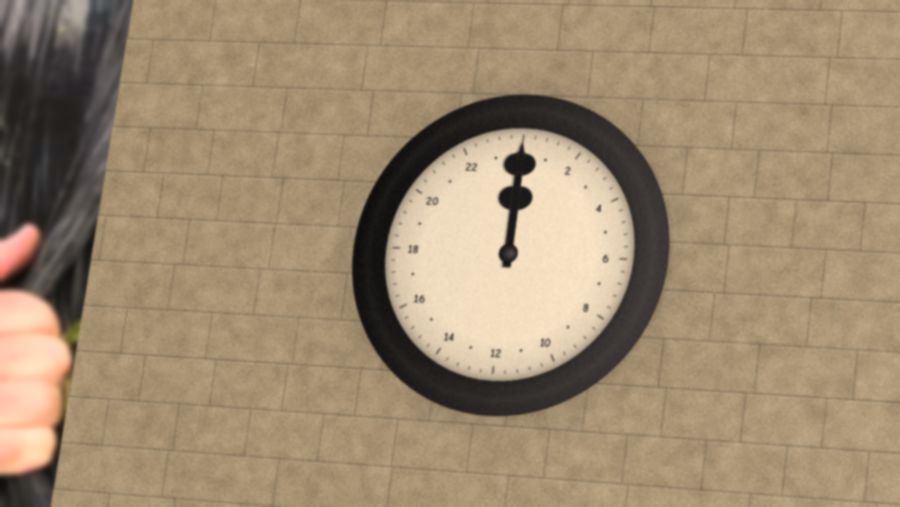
0:00
